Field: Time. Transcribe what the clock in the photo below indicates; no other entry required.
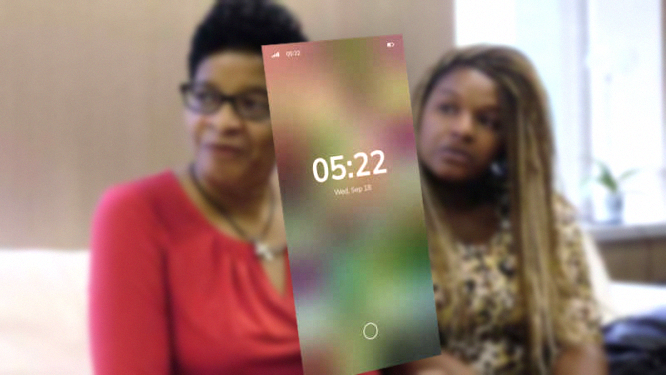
5:22
